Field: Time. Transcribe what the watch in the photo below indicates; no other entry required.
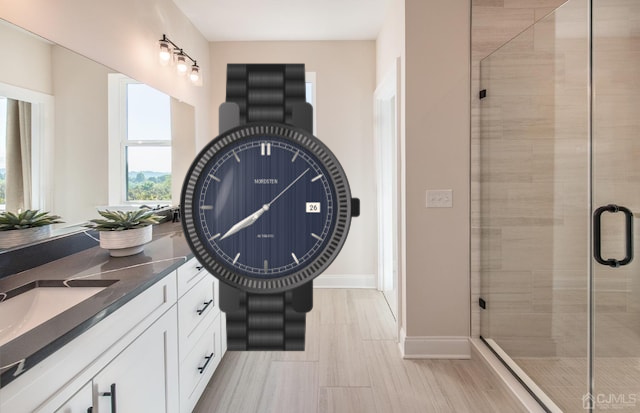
7:39:08
